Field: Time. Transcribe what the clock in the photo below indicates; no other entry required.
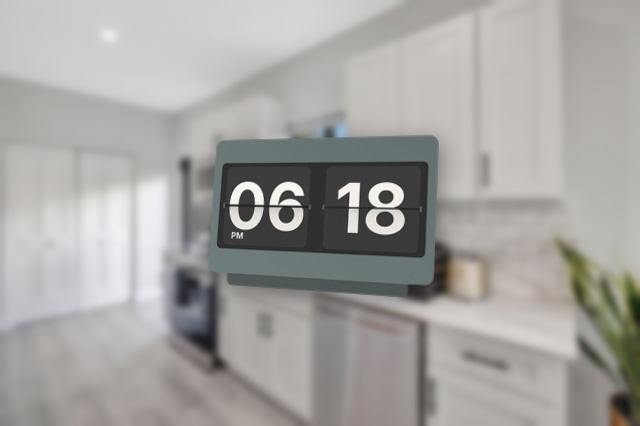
6:18
